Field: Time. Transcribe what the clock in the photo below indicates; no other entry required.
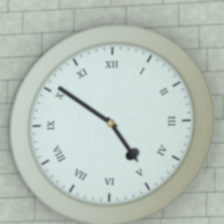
4:51
